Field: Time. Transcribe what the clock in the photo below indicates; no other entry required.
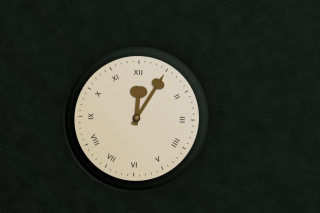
12:05
